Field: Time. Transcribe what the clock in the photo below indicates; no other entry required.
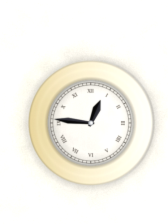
12:46
